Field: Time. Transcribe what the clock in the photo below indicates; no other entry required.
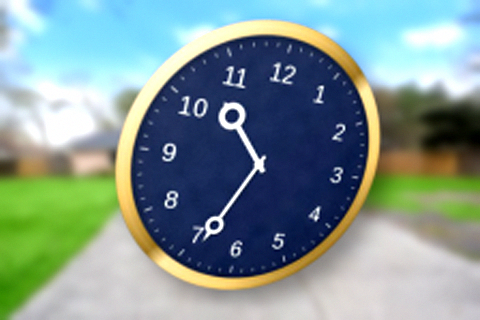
10:34
